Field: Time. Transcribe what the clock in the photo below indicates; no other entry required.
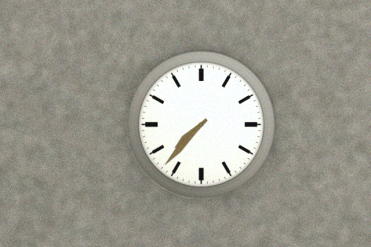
7:37
